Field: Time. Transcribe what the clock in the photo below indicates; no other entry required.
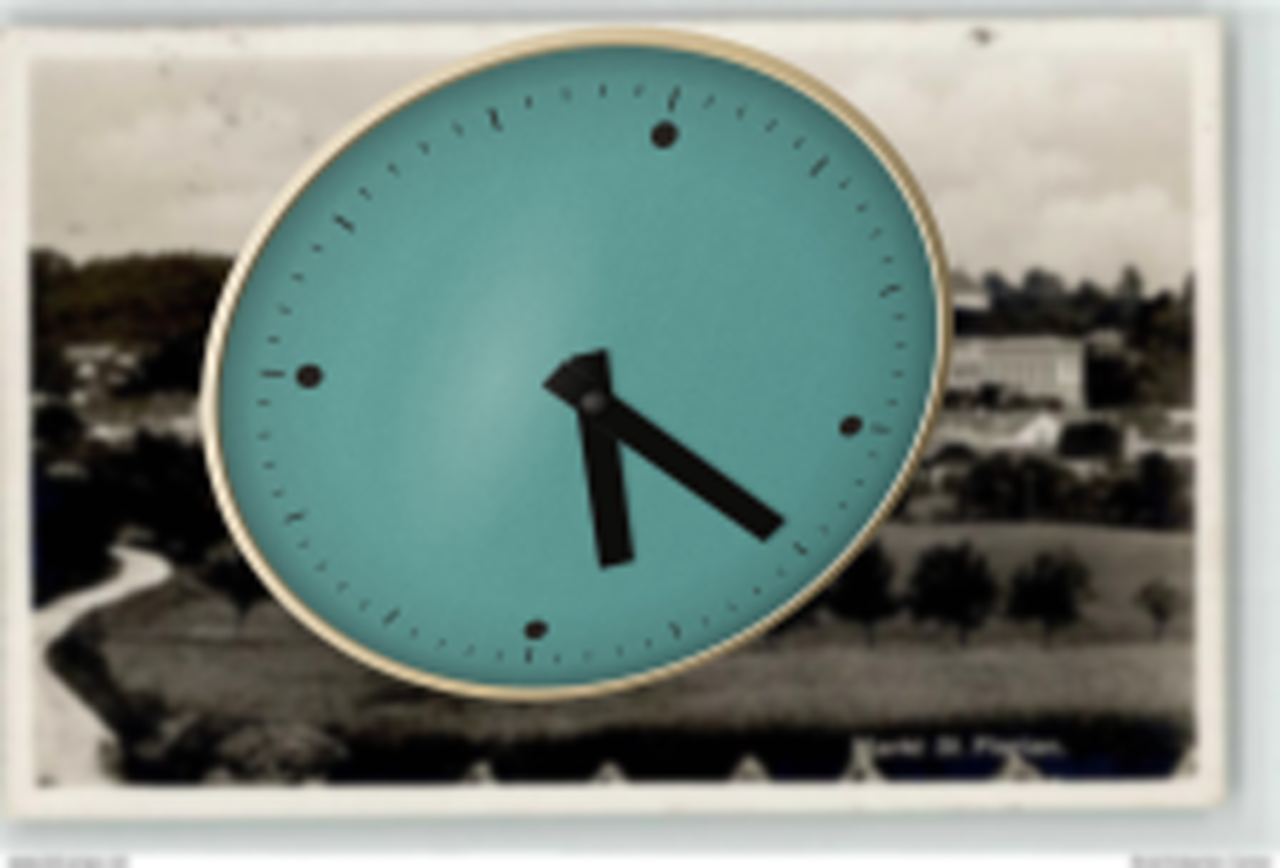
5:20
